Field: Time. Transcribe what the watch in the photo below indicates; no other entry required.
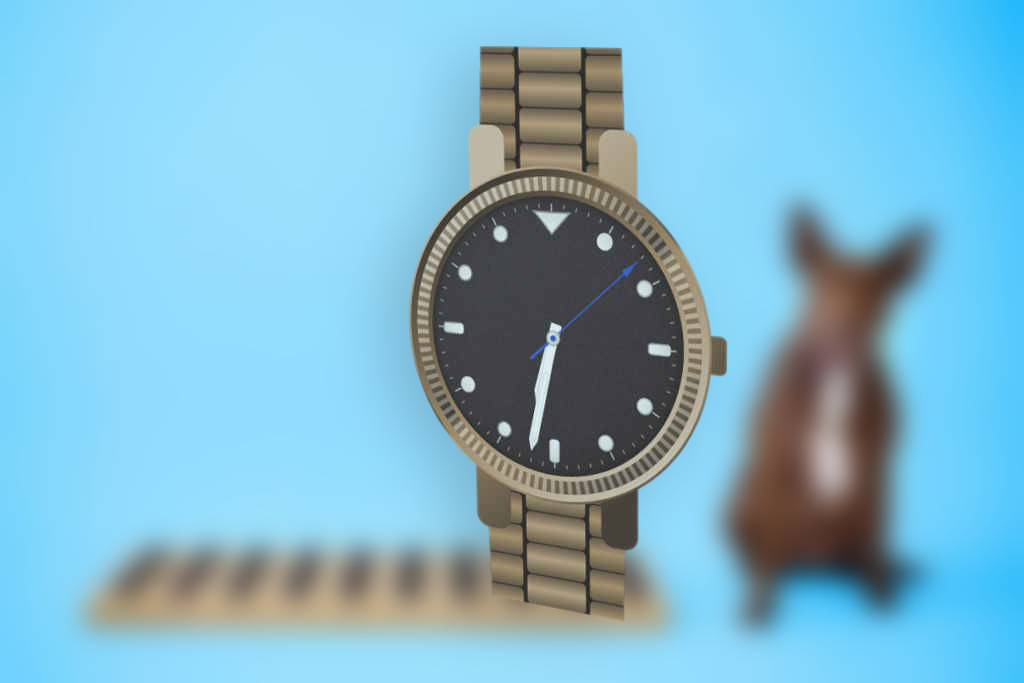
6:32:08
